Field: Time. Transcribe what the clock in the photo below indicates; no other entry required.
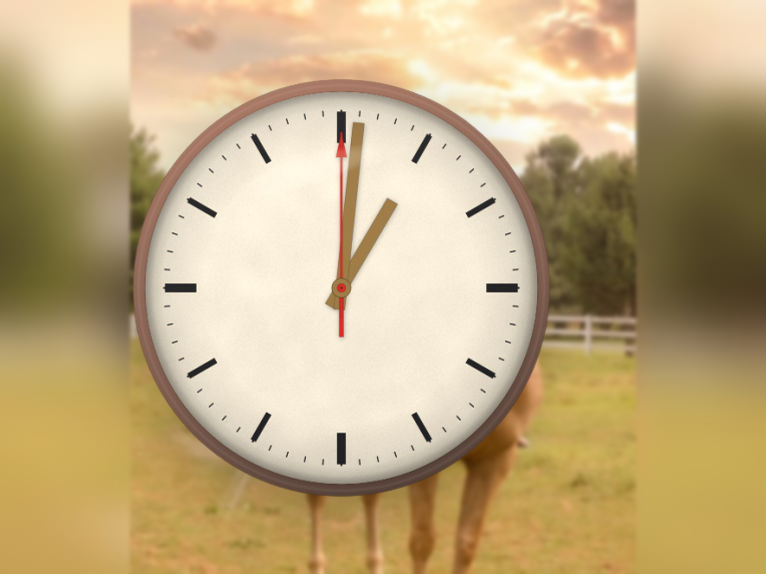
1:01:00
